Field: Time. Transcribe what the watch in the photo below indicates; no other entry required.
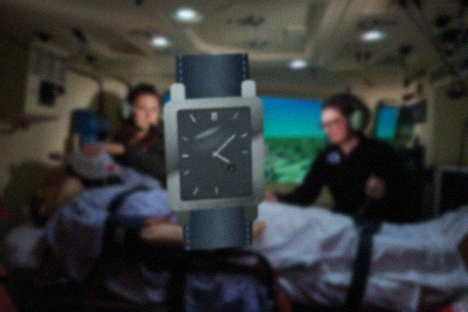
4:08
